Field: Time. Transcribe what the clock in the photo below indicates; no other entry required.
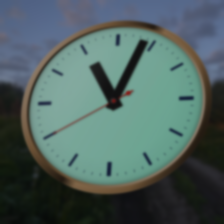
11:03:40
